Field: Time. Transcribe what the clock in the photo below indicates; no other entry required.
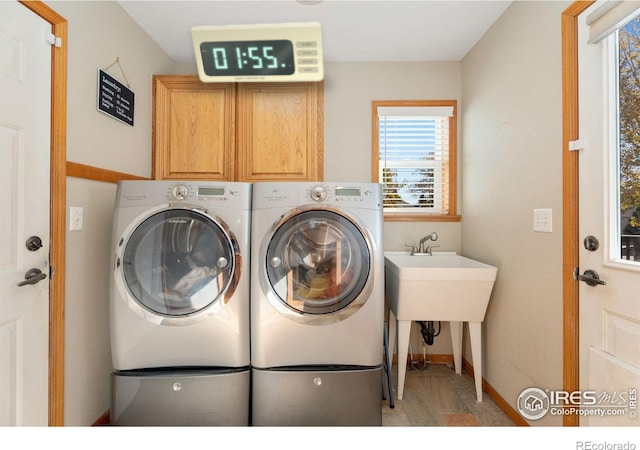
1:55
